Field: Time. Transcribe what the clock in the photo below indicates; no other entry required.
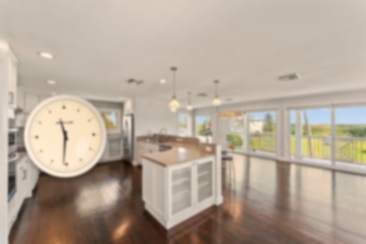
11:31
